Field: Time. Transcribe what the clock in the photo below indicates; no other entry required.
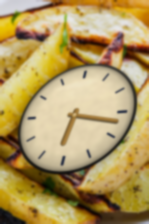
6:17
